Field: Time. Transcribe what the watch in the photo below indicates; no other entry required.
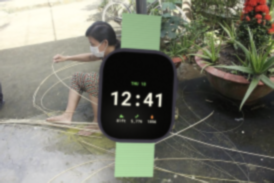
12:41
